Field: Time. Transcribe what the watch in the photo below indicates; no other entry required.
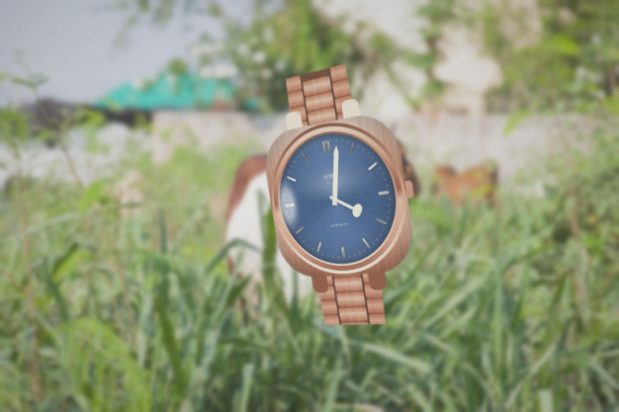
4:02
